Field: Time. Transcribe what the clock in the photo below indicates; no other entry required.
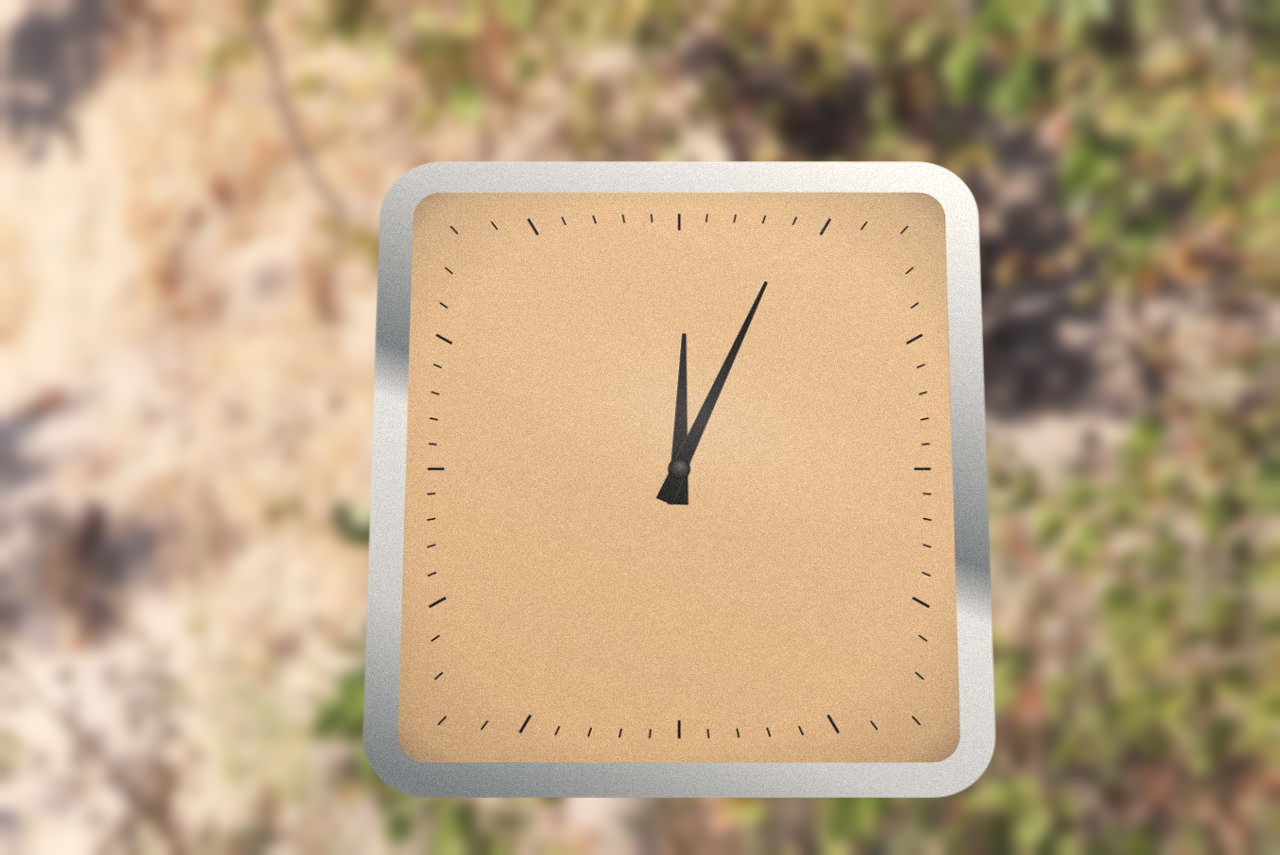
12:04
